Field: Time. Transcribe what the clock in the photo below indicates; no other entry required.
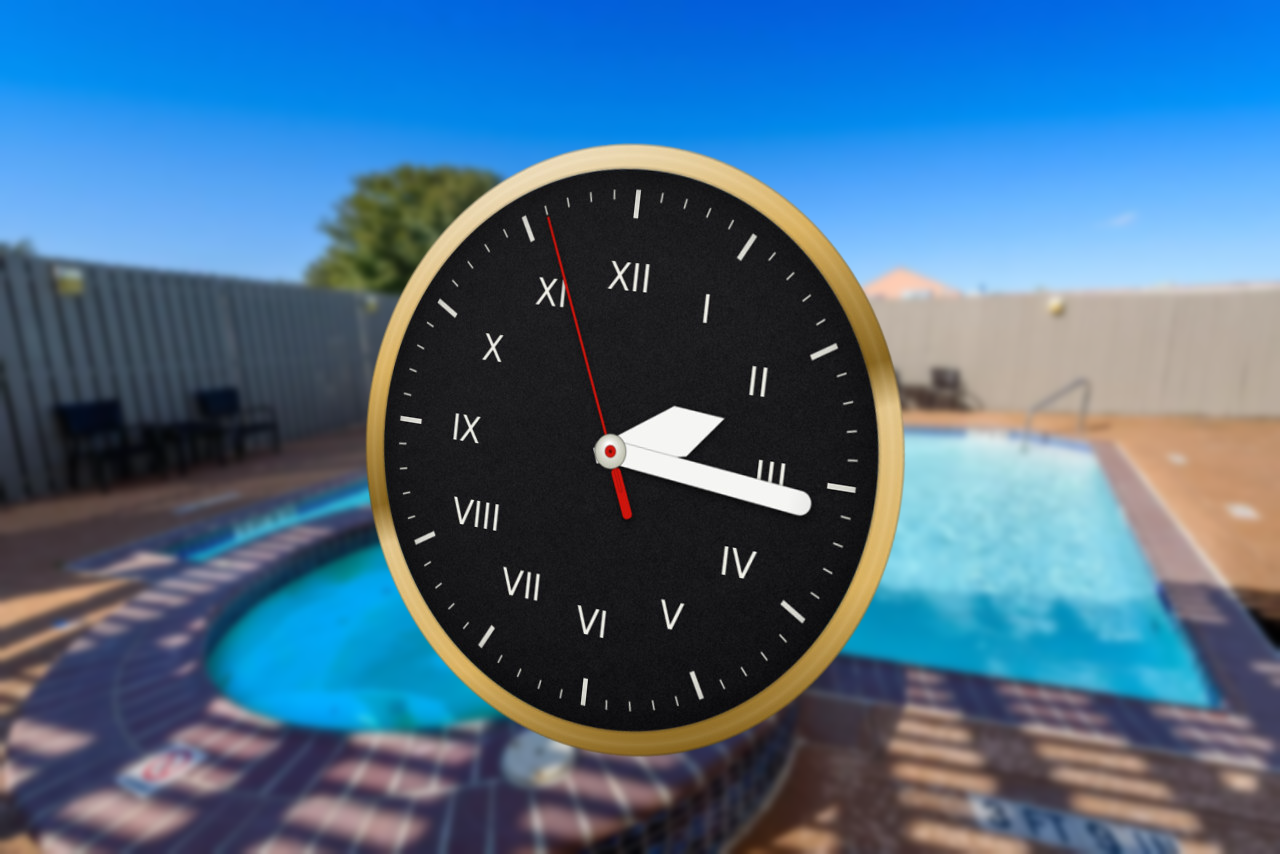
2:15:56
